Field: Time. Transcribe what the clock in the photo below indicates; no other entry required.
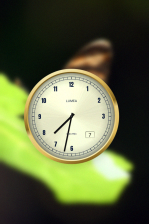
7:32
